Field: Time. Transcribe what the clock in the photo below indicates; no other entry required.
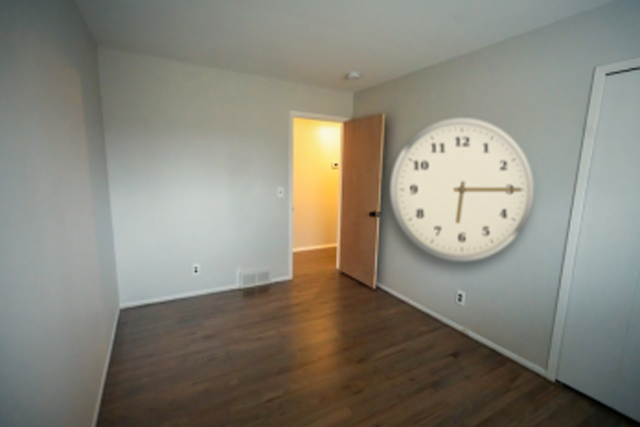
6:15
